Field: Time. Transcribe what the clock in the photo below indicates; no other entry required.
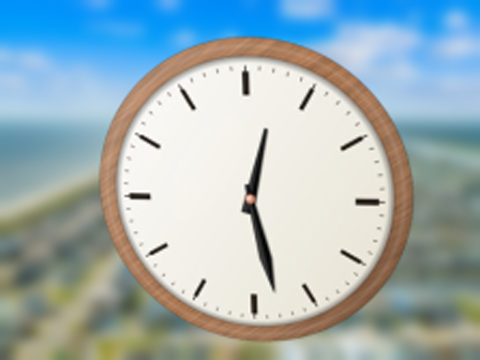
12:28
